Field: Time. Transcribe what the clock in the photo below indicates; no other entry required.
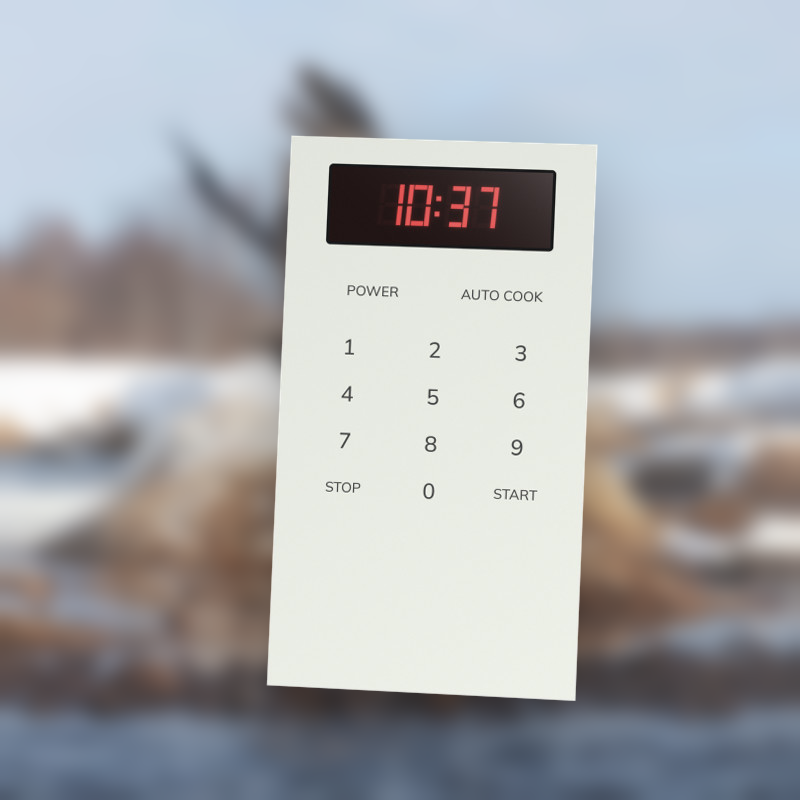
10:37
